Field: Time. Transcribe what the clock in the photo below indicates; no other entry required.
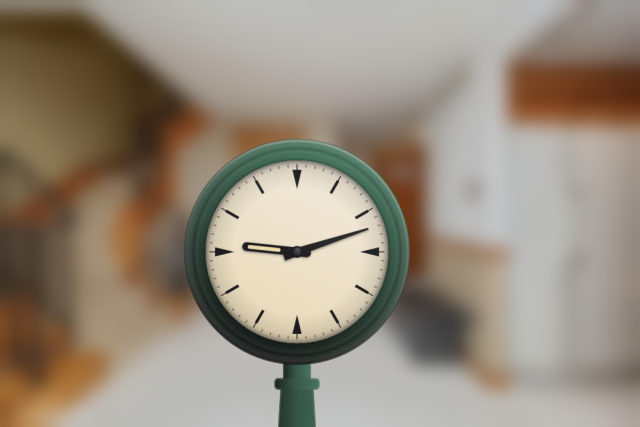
9:12
